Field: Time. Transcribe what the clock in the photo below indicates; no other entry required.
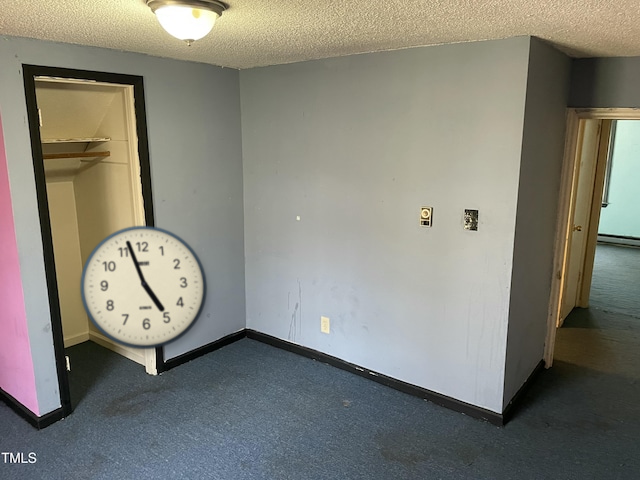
4:57
